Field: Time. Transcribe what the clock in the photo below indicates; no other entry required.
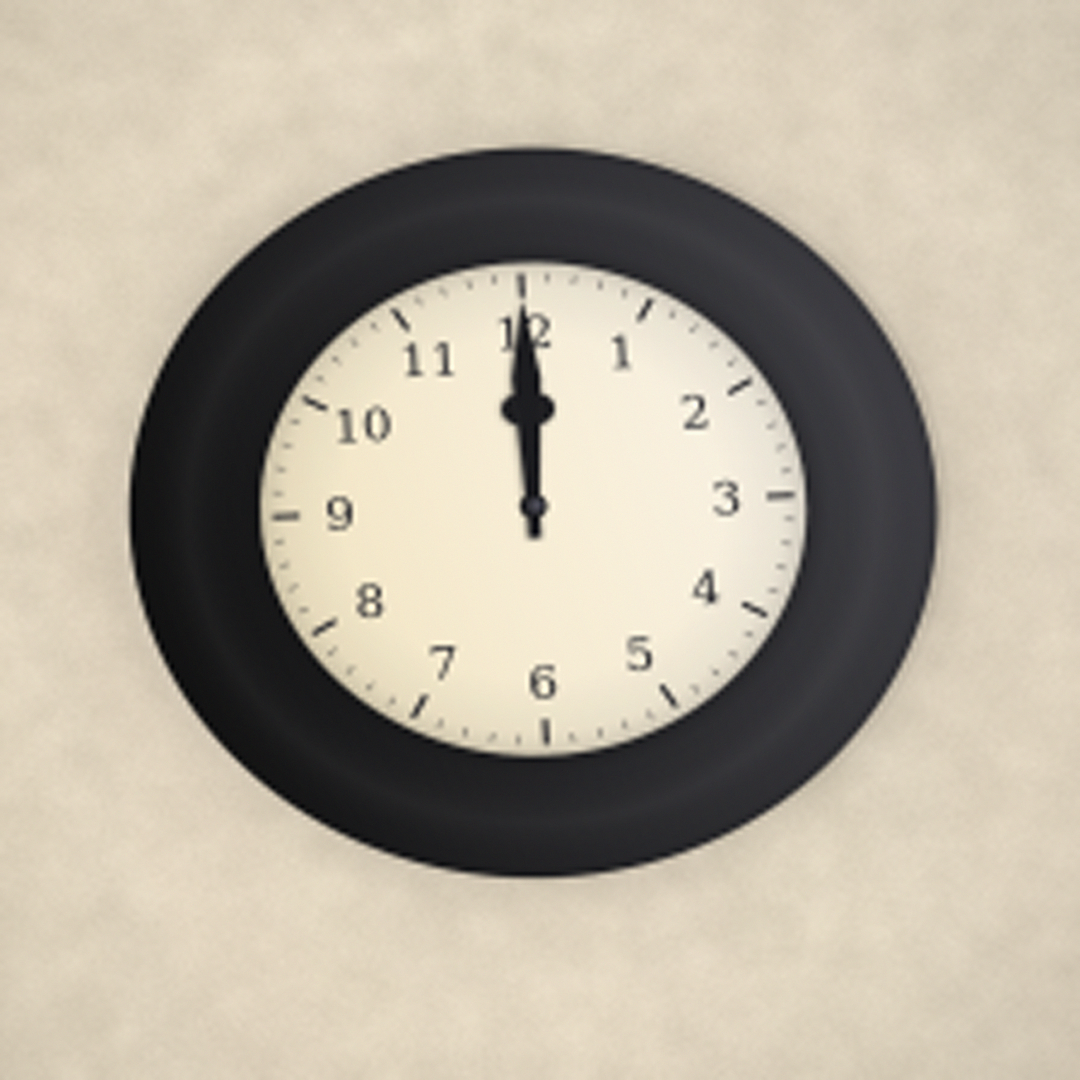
12:00
